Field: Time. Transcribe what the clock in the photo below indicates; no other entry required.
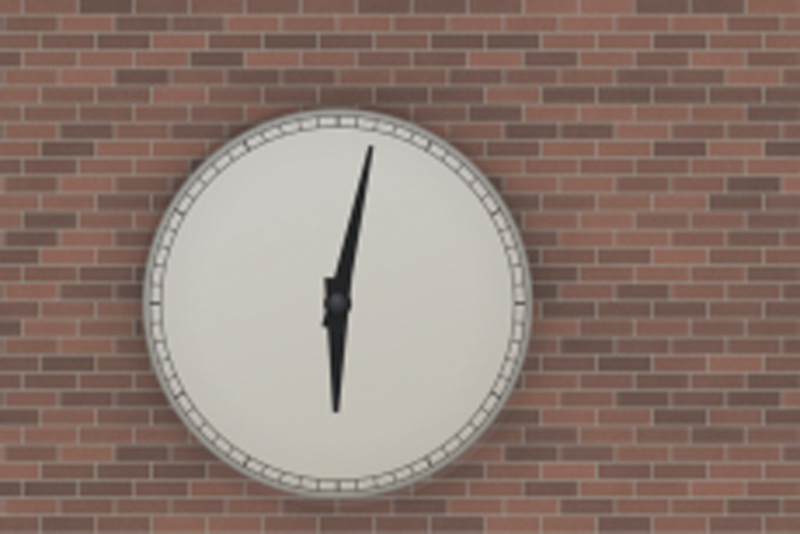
6:02
